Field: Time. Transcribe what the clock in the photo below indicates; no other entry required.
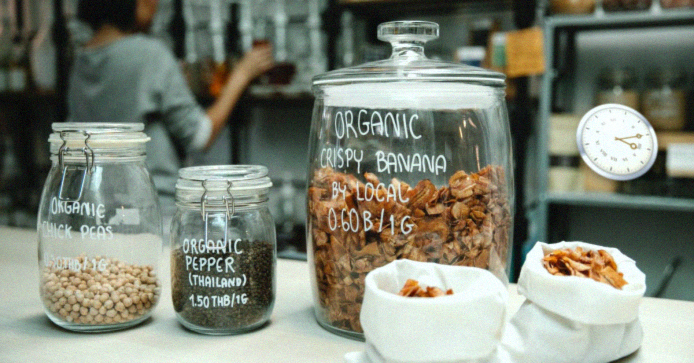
4:15
